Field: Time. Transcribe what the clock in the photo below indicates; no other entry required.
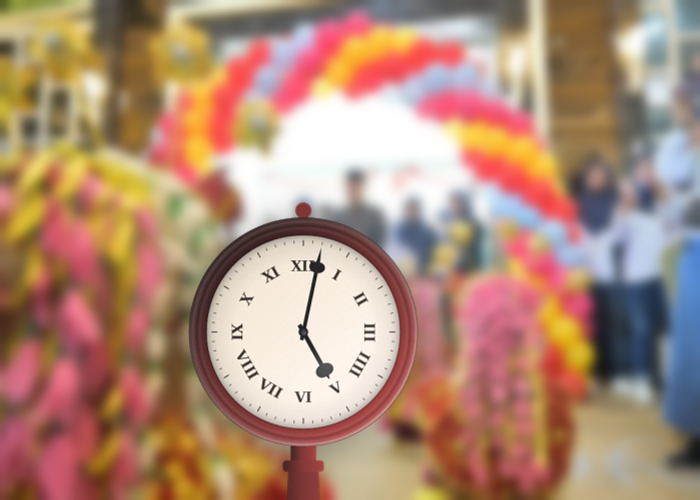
5:02
